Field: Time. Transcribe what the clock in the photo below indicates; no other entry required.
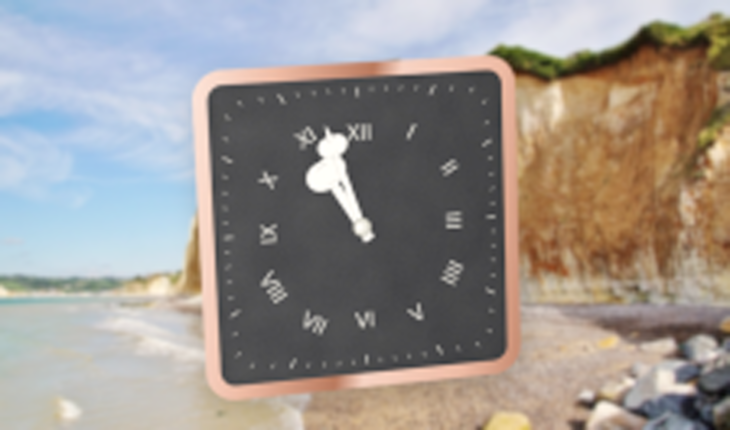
10:57
